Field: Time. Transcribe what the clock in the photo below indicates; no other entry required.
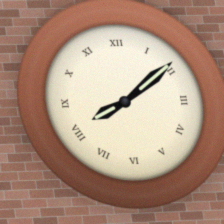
8:09
